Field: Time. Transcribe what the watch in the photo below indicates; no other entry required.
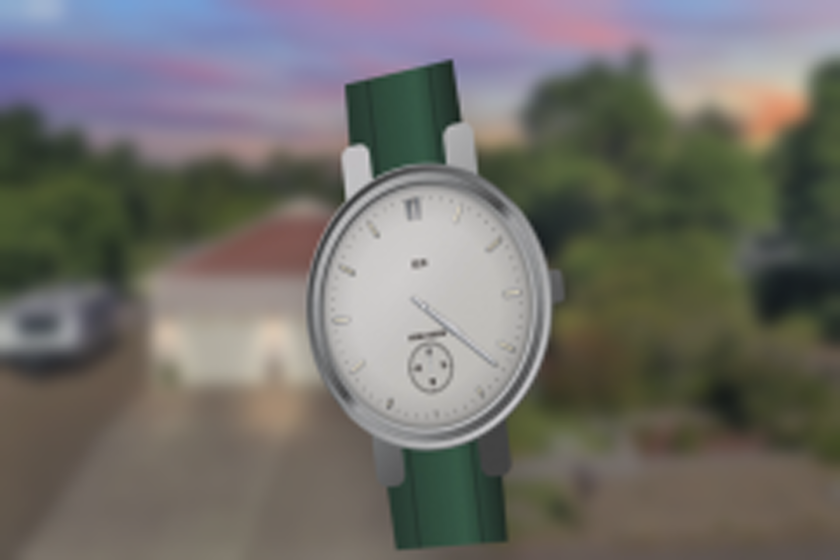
4:22
